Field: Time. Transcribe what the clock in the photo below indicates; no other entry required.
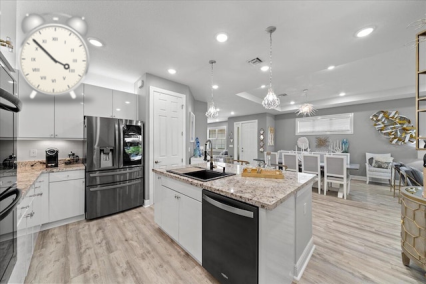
3:52
